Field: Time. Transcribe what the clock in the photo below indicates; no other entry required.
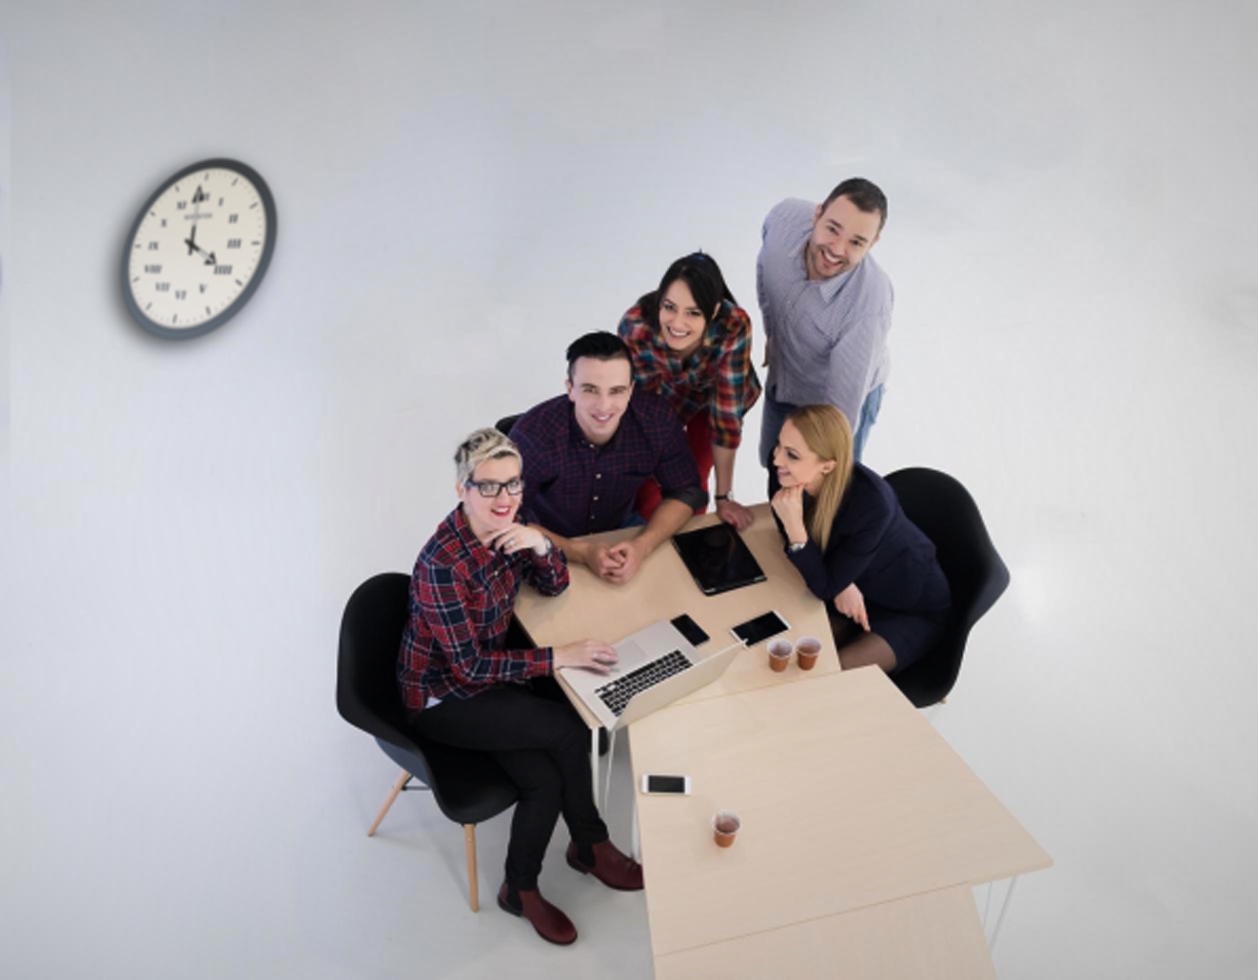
3:59
